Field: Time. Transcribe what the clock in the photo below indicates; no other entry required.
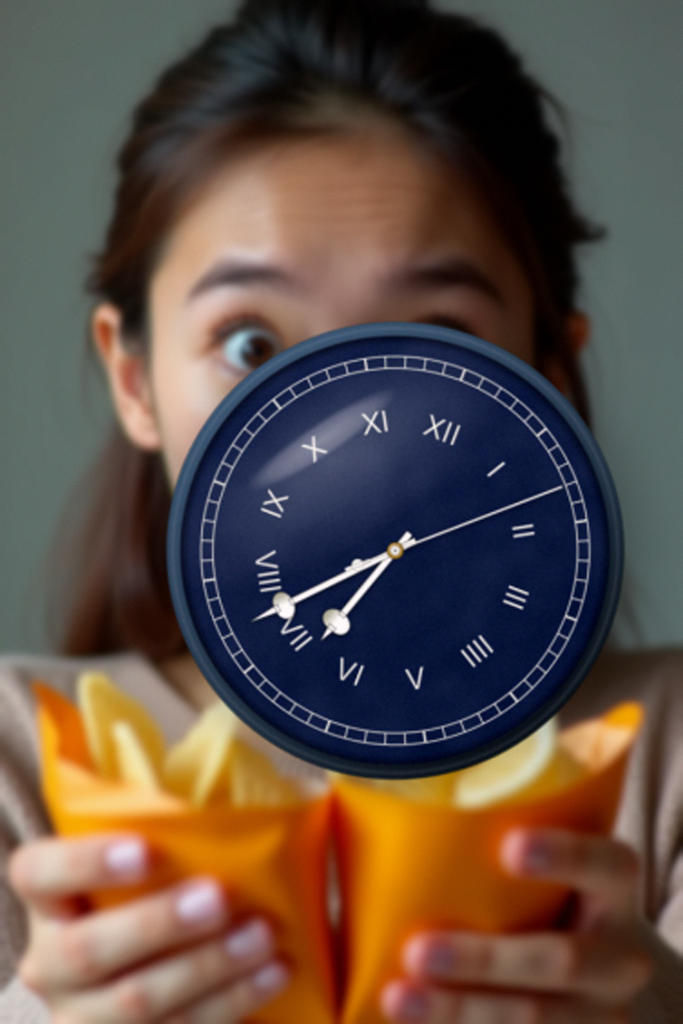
6:37:08
